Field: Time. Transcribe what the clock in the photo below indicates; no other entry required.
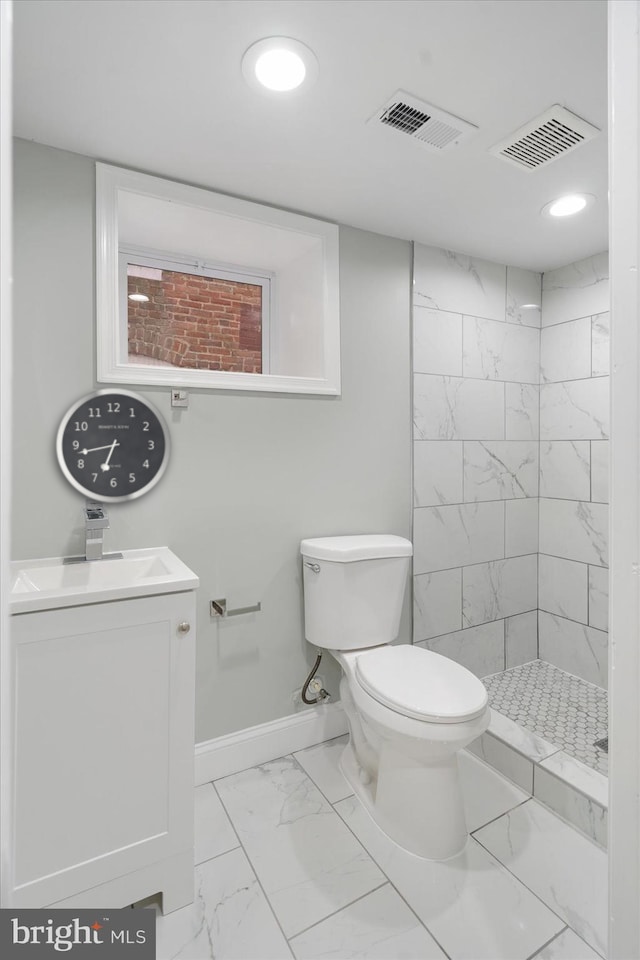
6:43
